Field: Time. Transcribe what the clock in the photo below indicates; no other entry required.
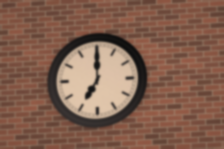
7:00
